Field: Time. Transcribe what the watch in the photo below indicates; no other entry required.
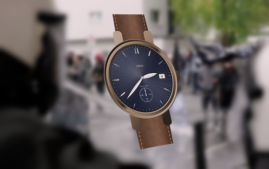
2:38
